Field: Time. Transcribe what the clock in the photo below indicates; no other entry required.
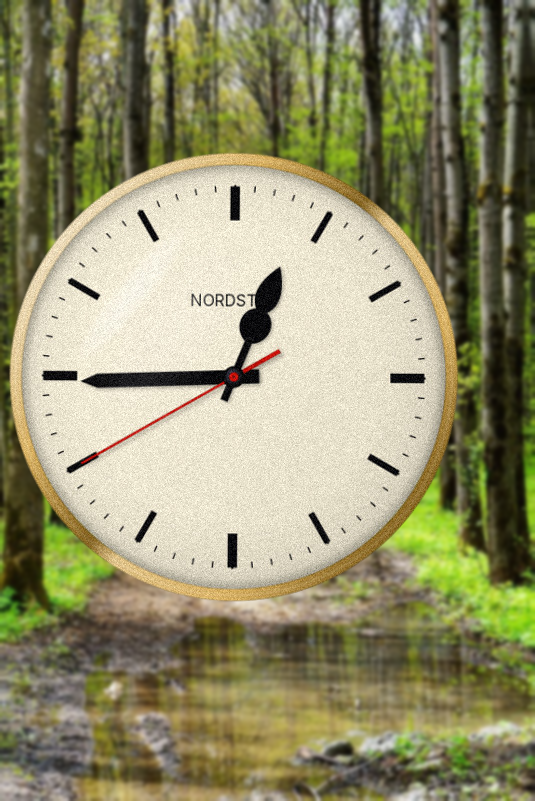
12:44:40
